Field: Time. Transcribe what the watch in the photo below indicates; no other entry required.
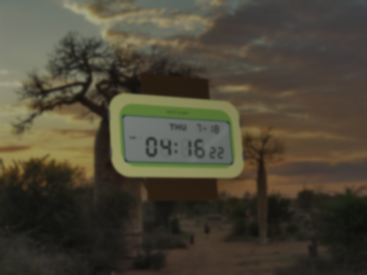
4:16:22
